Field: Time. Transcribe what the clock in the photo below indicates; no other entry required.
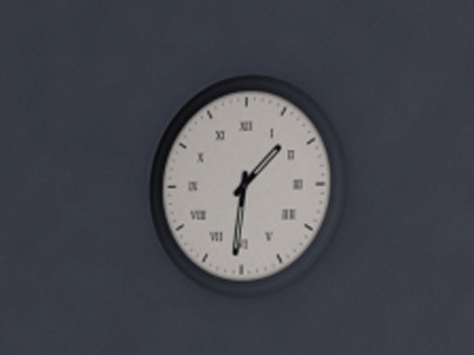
1:31
